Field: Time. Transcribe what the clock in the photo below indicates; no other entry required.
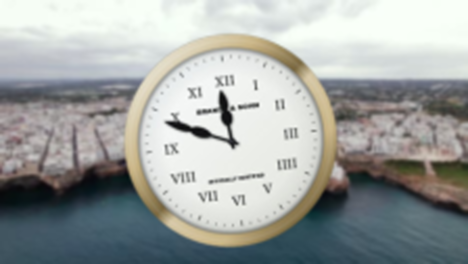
11:49
